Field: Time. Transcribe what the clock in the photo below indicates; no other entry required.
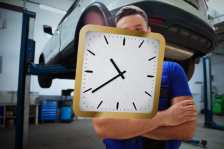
10:39
